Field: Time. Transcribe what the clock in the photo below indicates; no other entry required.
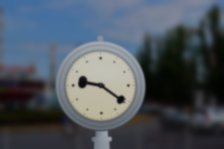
9:21
